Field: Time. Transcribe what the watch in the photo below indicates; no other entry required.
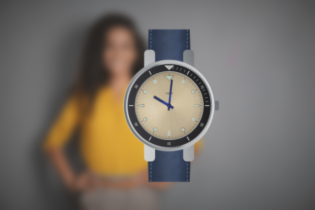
10:01
